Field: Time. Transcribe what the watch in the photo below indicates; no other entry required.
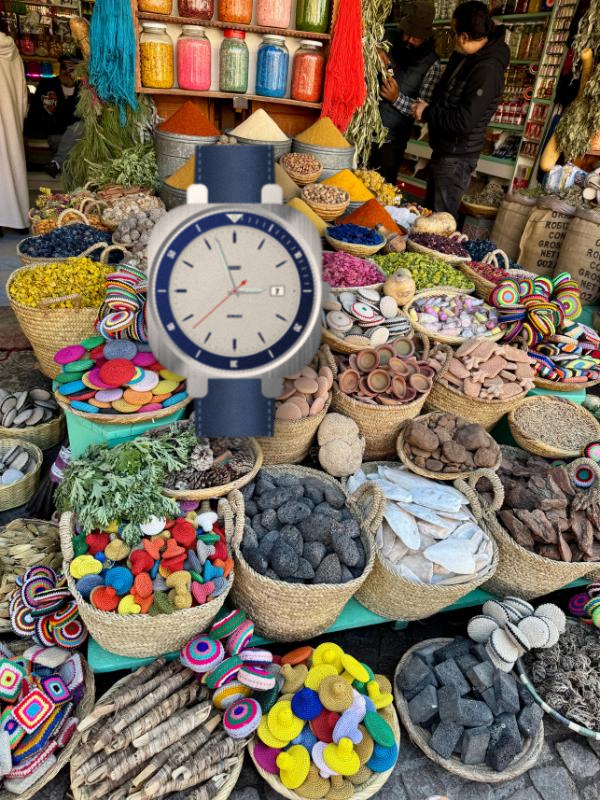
2:56:38
